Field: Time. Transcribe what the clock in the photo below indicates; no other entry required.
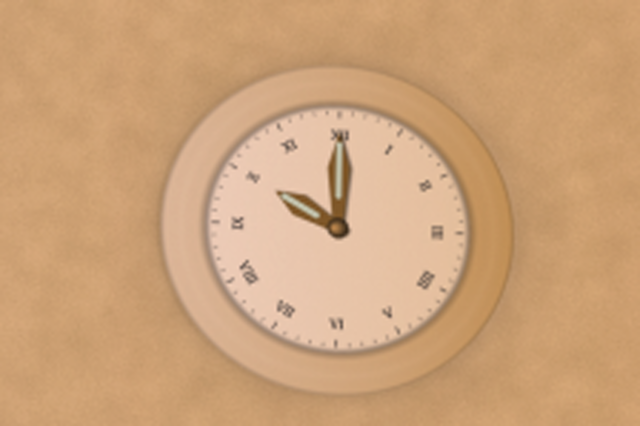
10:00
